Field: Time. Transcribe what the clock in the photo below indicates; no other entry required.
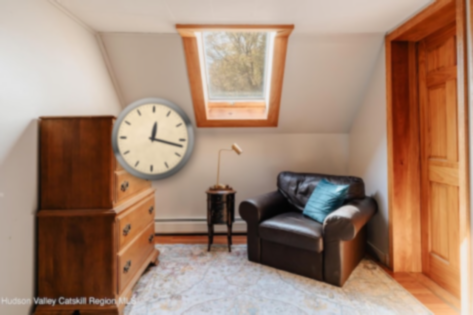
12:17
